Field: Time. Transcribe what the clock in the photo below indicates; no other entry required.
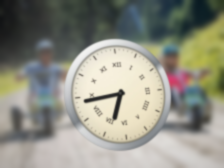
6:44
